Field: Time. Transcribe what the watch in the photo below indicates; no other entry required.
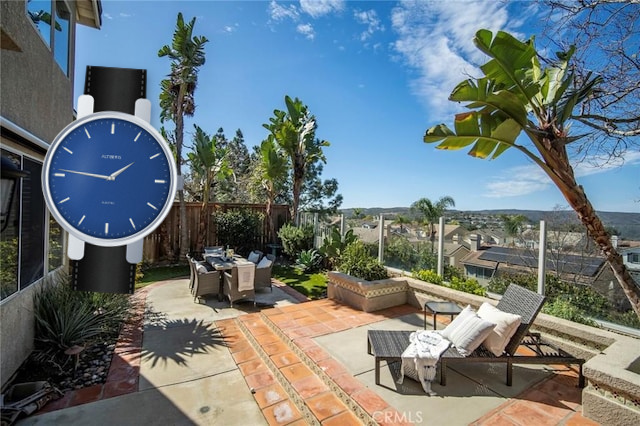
1:46
